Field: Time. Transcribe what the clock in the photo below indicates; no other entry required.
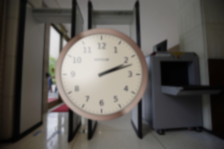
2:12
